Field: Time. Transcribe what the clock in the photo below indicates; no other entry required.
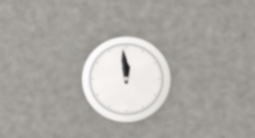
11:59
